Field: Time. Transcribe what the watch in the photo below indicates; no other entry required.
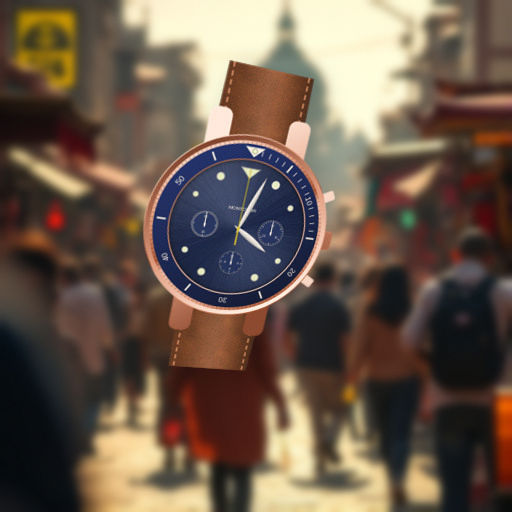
4:03
